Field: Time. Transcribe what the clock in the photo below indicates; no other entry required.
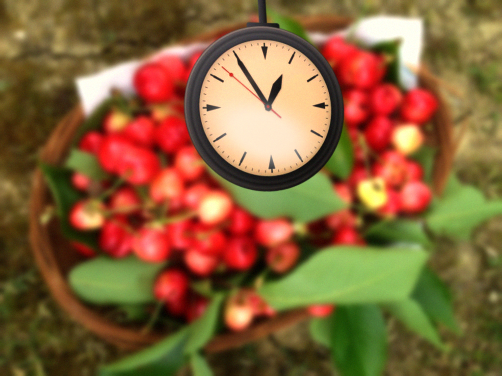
12:54:52
